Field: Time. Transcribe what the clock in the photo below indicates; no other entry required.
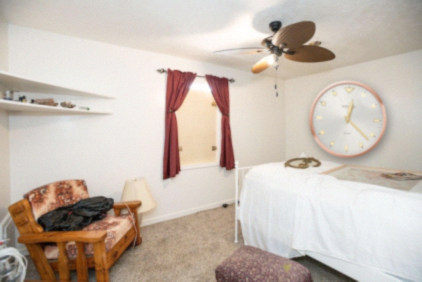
12:22
